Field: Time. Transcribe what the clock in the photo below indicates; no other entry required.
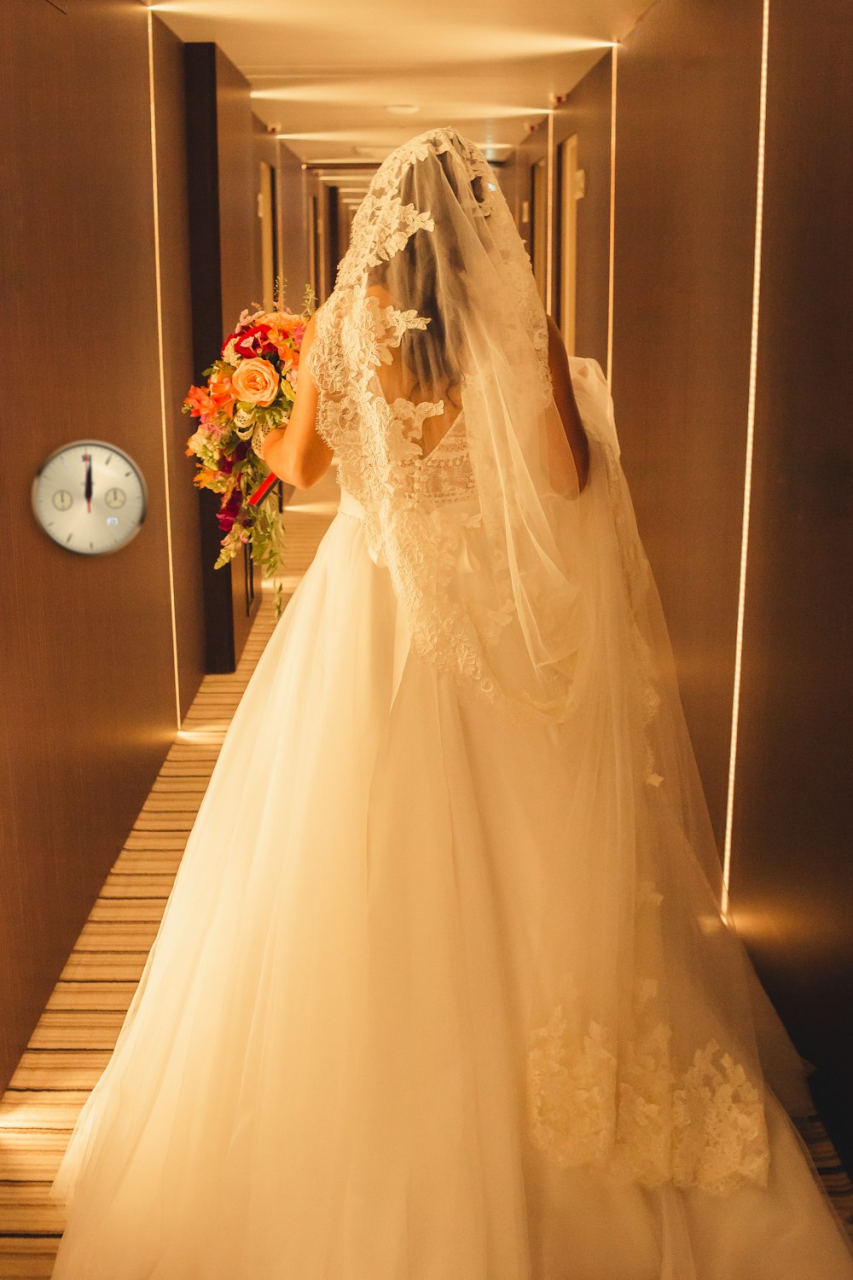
12:01
